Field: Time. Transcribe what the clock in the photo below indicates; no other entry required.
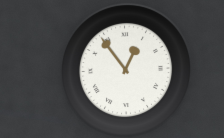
12:54
